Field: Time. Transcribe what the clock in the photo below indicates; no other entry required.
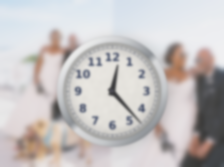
12:23
